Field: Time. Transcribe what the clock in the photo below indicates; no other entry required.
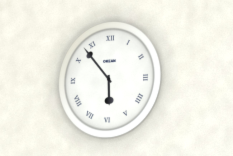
5:53
